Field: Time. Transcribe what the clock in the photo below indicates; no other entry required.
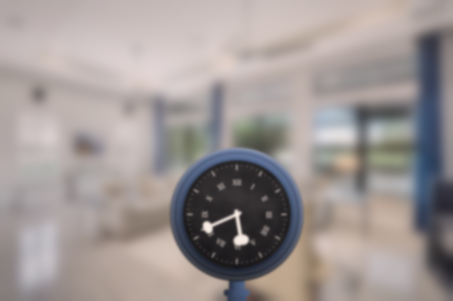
5:41
